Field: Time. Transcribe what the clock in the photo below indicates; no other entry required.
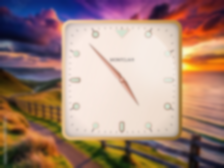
4:53
